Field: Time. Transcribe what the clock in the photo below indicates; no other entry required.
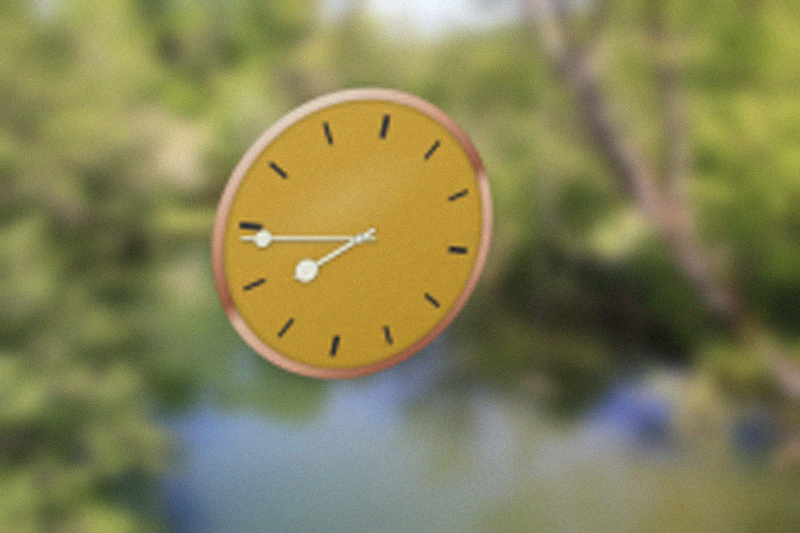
7:44
